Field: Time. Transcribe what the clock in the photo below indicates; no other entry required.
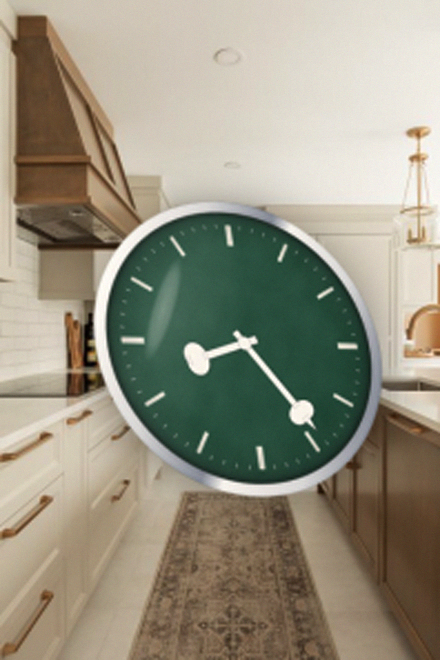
8:24
